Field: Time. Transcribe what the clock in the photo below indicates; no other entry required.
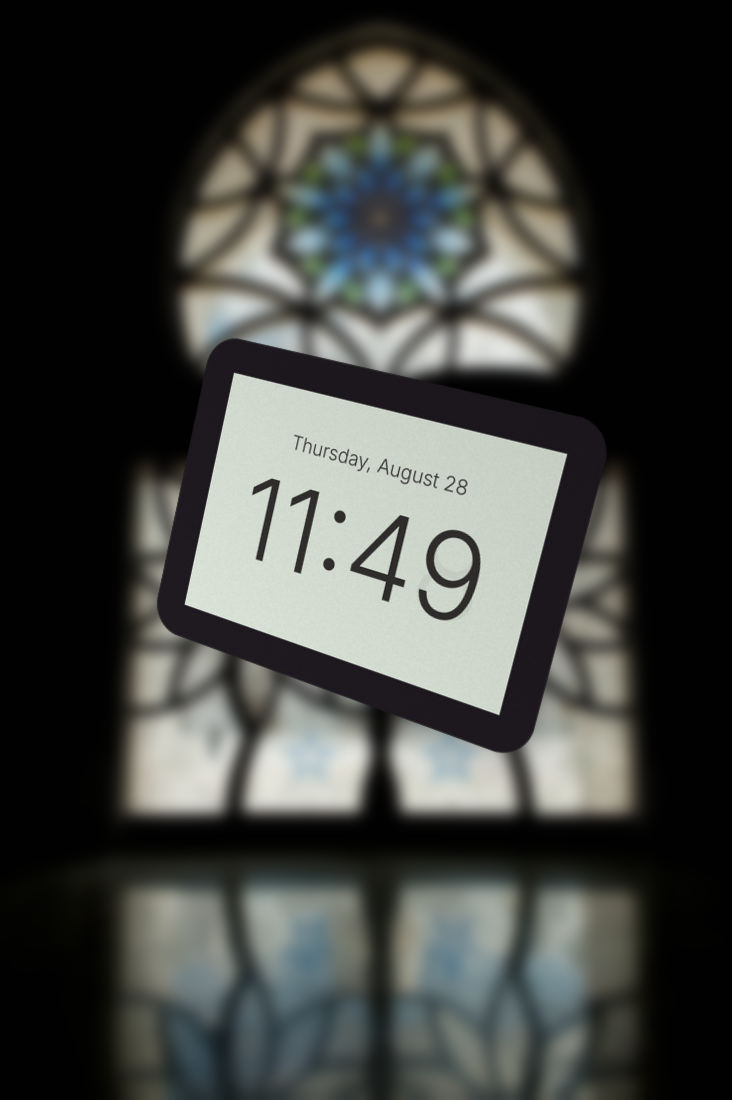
11:49
